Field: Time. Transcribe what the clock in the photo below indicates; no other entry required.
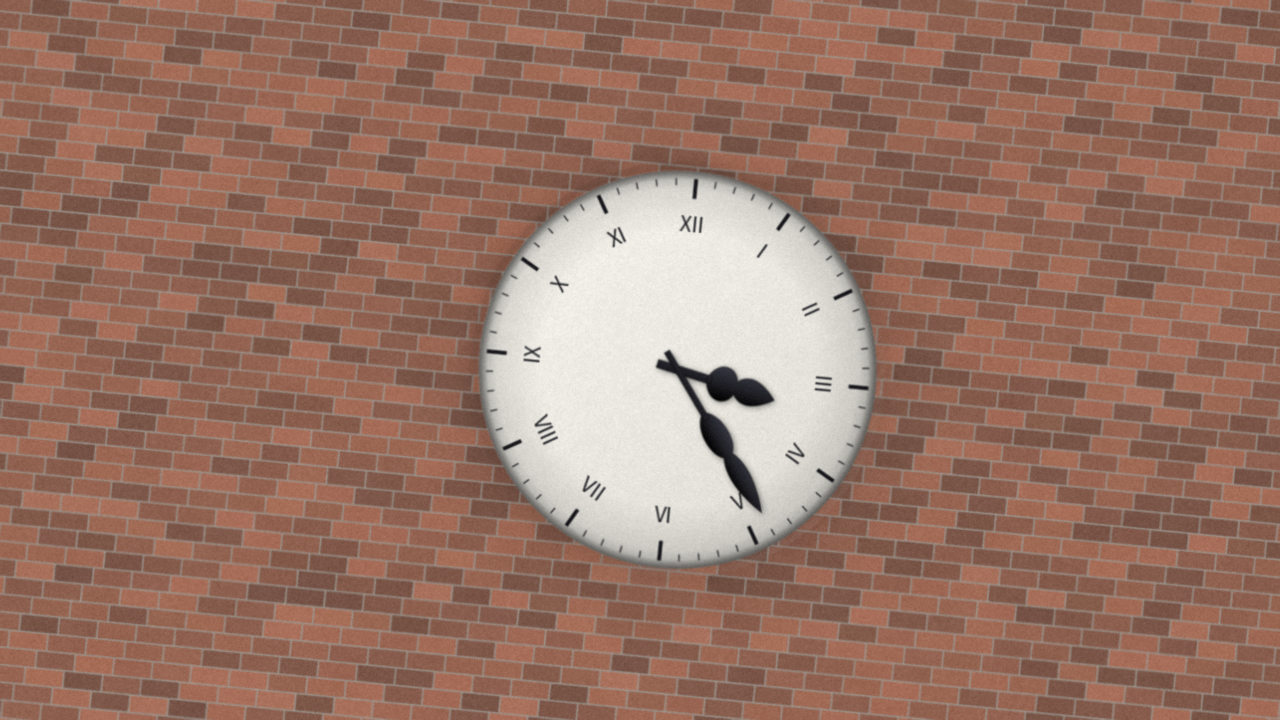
3:24
